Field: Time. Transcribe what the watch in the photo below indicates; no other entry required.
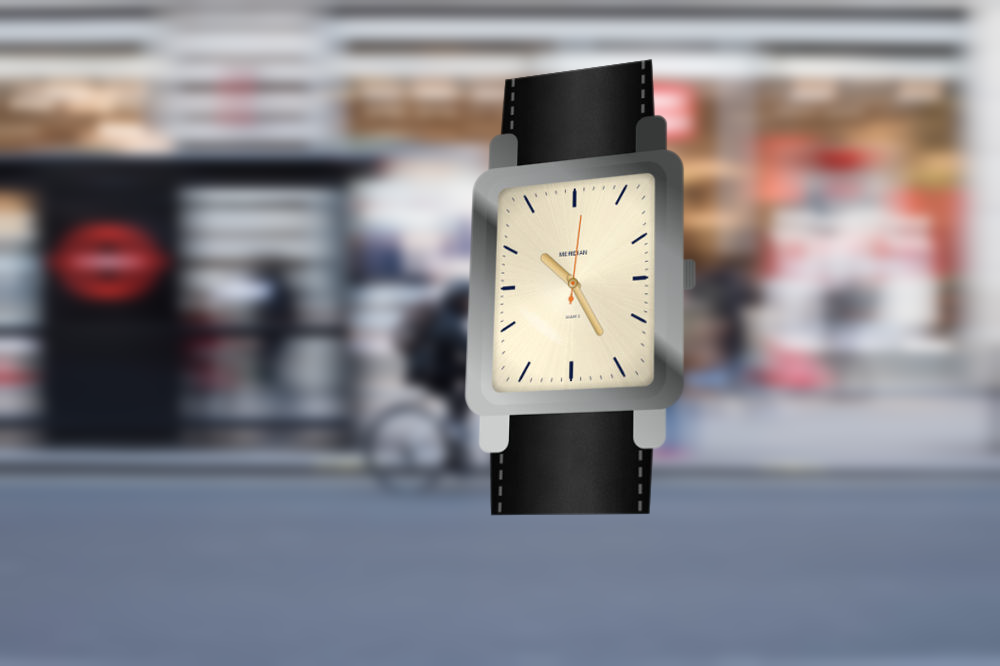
10:25:01
